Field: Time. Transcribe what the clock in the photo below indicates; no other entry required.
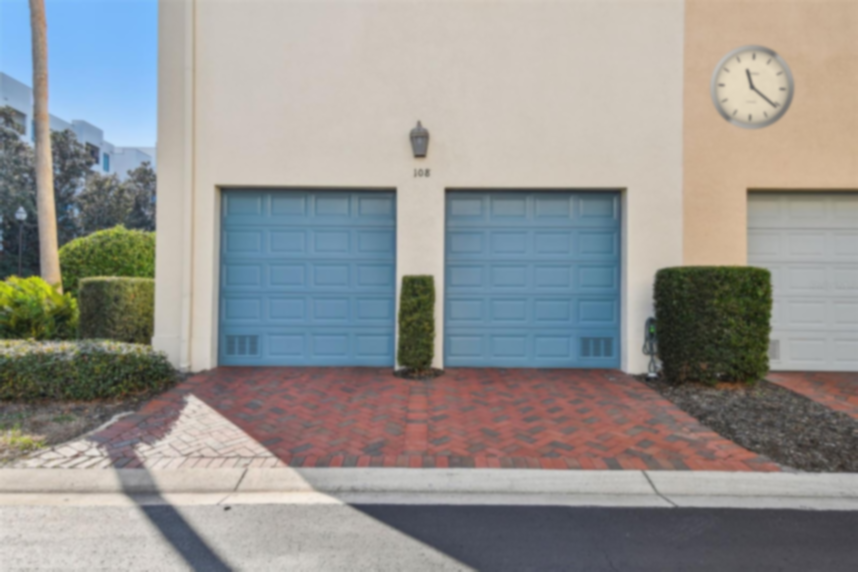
11:21
